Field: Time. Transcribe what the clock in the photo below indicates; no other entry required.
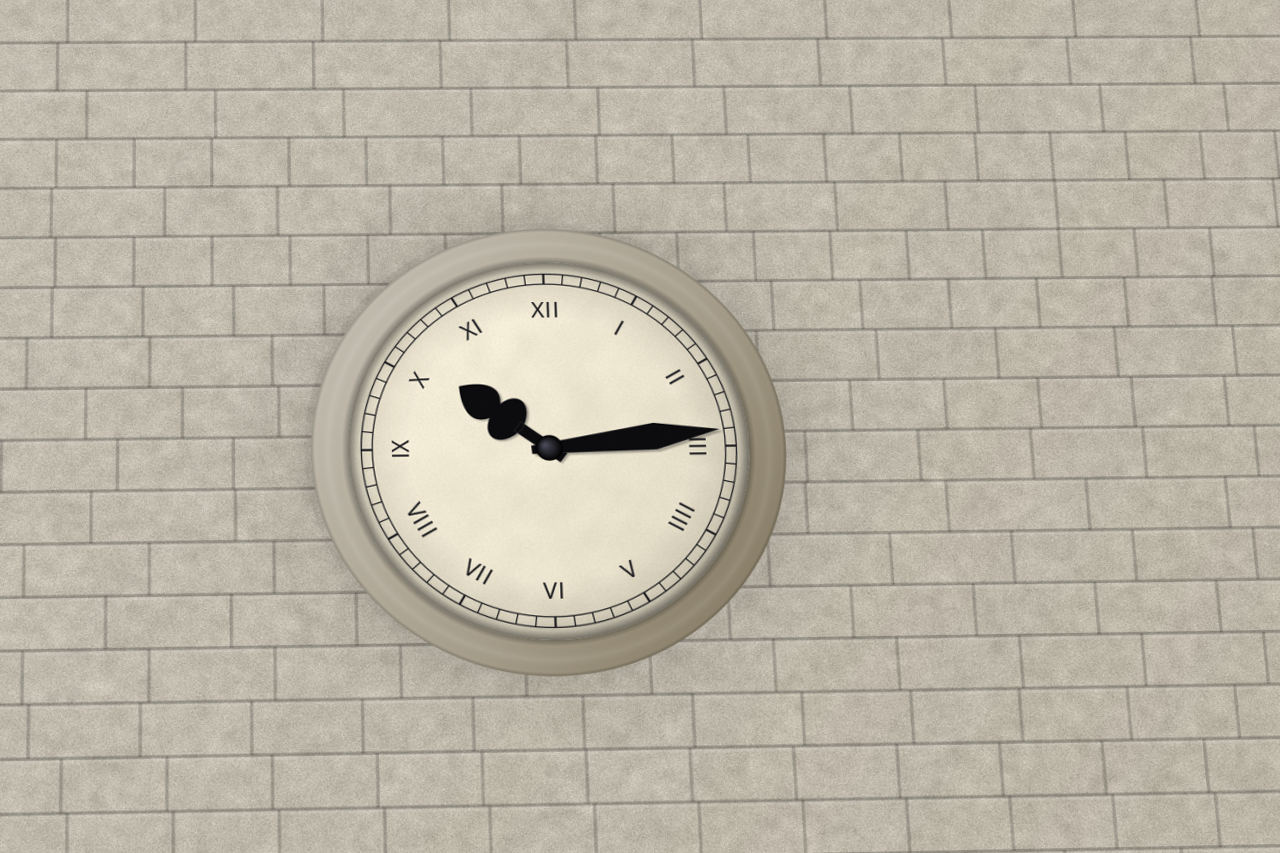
10:14
